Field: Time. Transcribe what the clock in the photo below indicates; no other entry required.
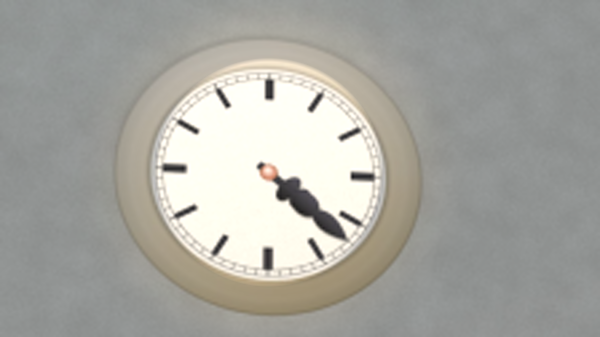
4:22
